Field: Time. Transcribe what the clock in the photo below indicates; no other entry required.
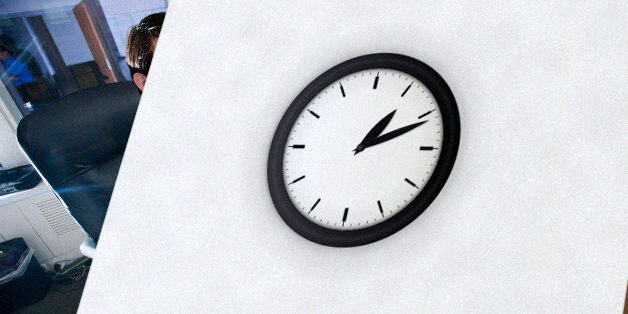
1:11
